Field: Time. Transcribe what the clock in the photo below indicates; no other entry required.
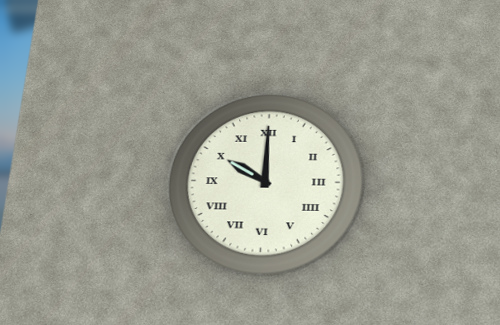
10:00
